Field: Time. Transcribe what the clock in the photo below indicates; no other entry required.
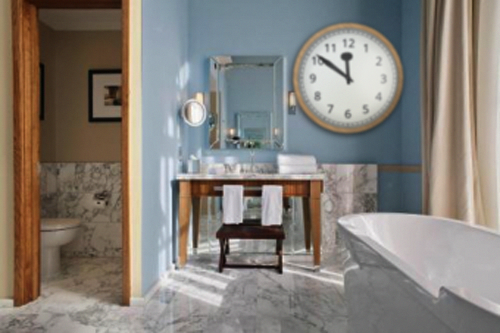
11:51
